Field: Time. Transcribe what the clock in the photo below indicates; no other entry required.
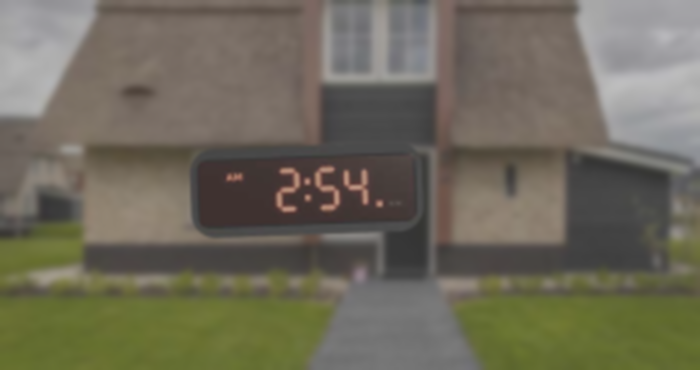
2:54
